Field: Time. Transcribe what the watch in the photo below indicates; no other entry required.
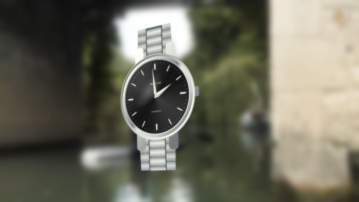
1:59
